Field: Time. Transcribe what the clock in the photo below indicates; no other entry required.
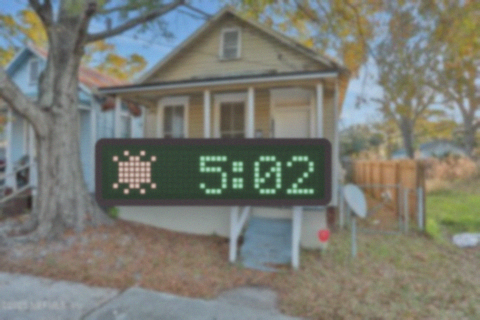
5:02
